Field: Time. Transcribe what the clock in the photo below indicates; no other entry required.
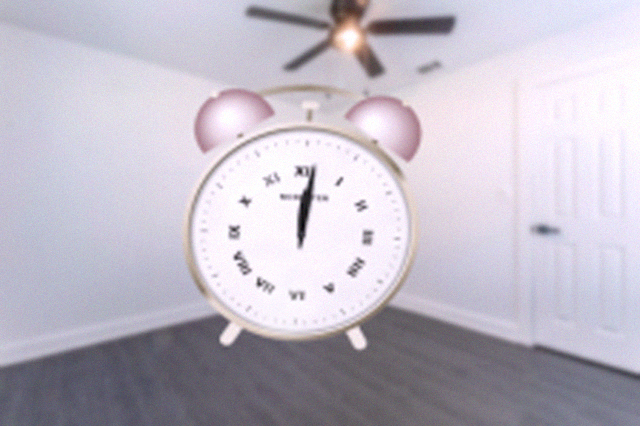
12:01
